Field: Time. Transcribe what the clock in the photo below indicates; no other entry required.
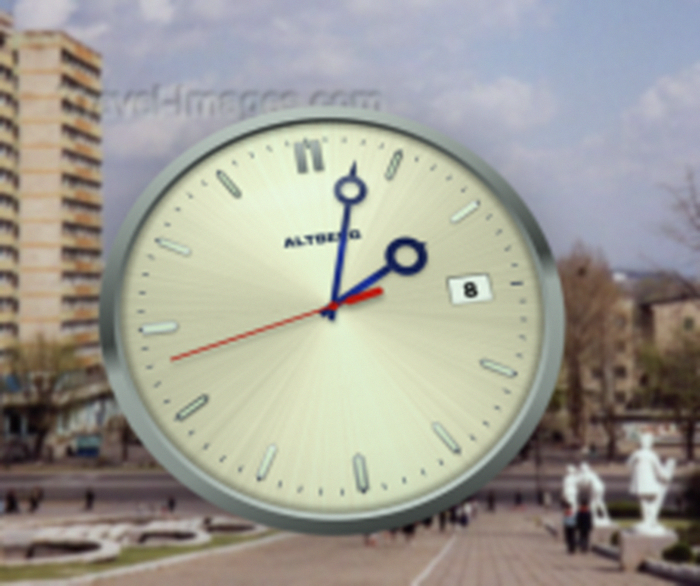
2:02:43
